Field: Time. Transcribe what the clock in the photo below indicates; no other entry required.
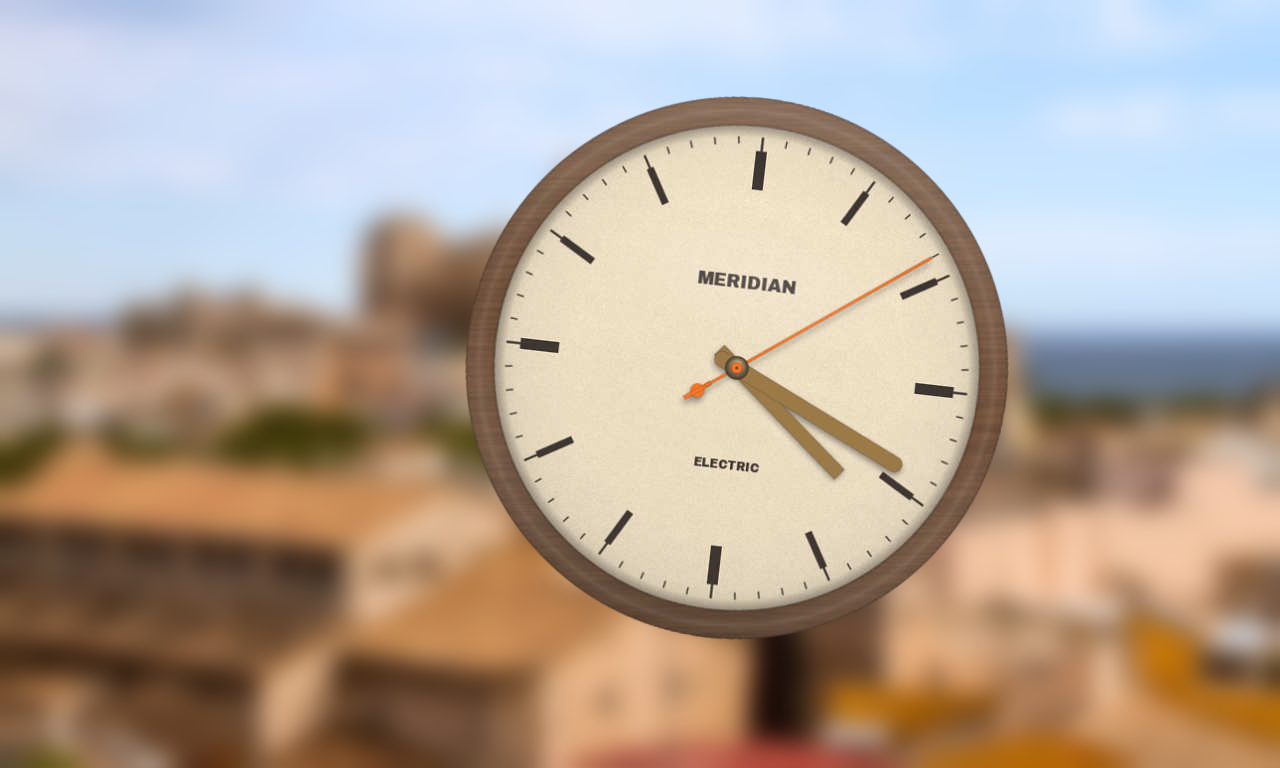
4:19:09
